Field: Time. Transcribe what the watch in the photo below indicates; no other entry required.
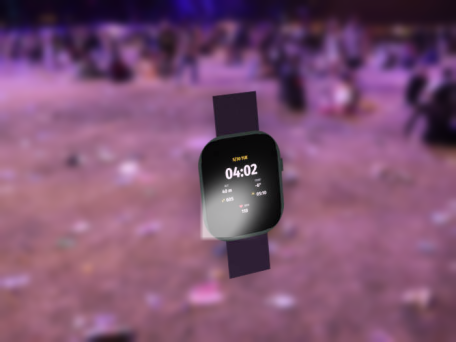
4:02
